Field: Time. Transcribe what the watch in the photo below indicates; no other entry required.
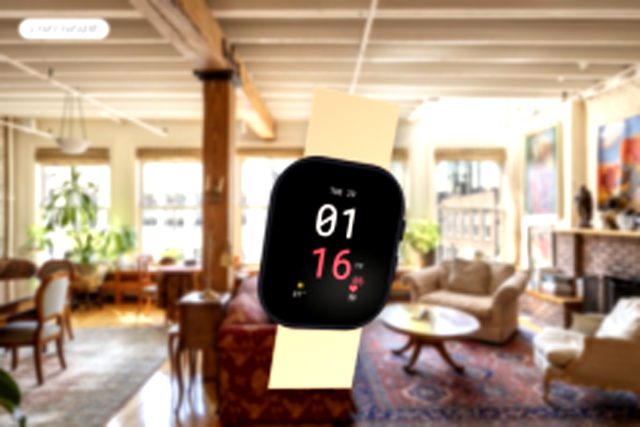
1:16
